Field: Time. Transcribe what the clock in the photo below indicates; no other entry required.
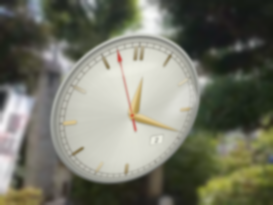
12:18:57
